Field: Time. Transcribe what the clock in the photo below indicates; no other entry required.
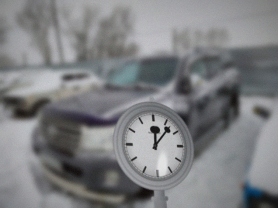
12:07
